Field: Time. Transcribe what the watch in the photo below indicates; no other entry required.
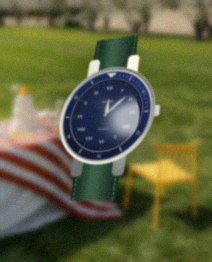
12:08
